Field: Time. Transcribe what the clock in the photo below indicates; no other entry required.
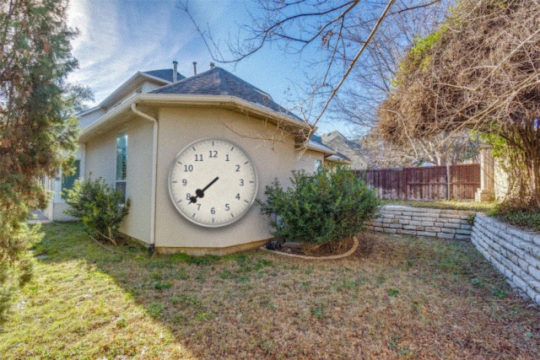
7:38
